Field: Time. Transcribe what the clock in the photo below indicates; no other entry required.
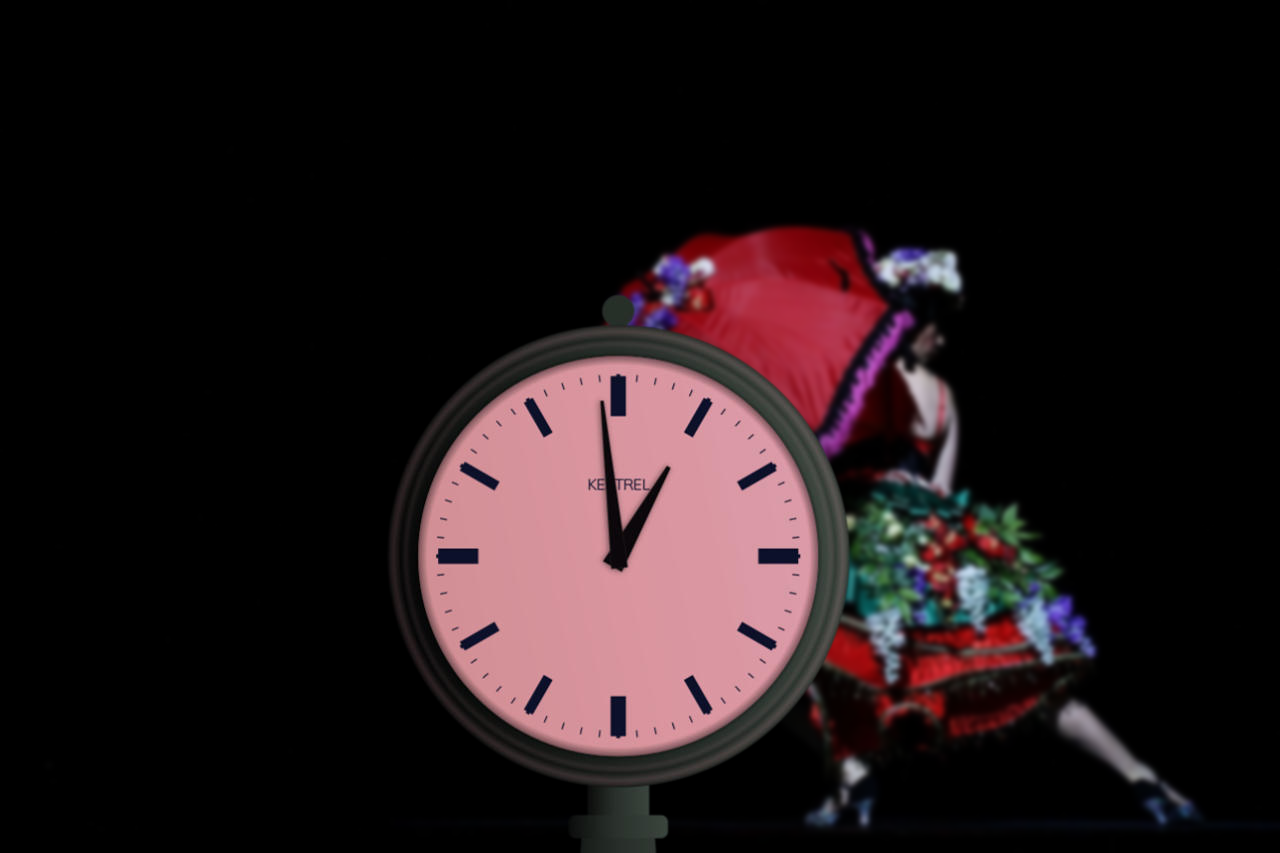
12:59
